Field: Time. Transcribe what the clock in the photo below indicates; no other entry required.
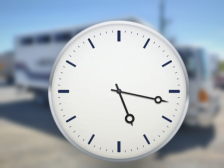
5:17
